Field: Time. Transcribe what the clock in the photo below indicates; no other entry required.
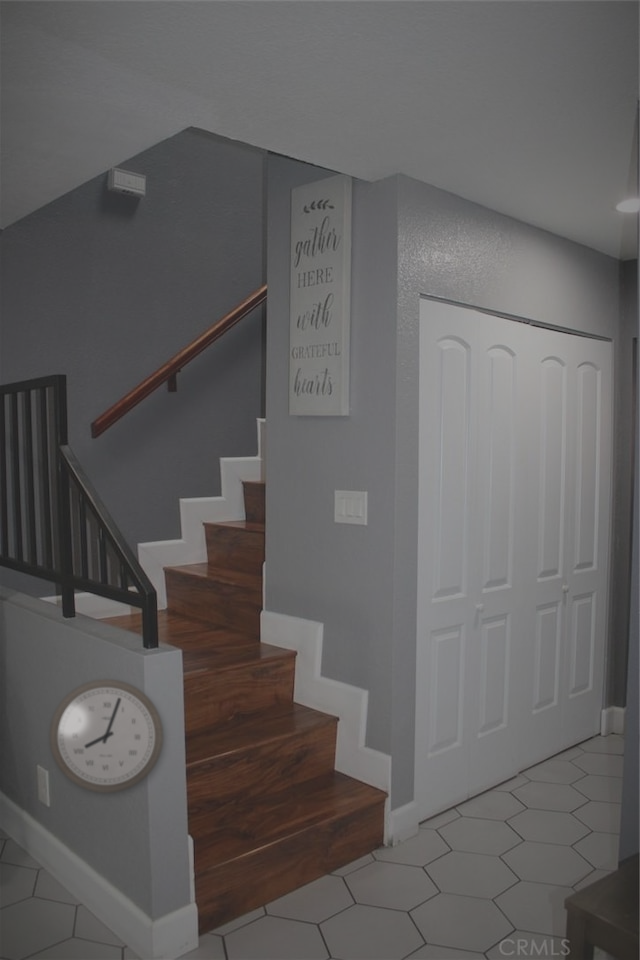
8:03
